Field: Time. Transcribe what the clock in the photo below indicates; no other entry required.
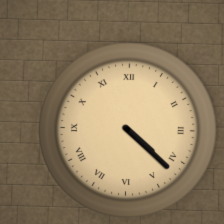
4:22
